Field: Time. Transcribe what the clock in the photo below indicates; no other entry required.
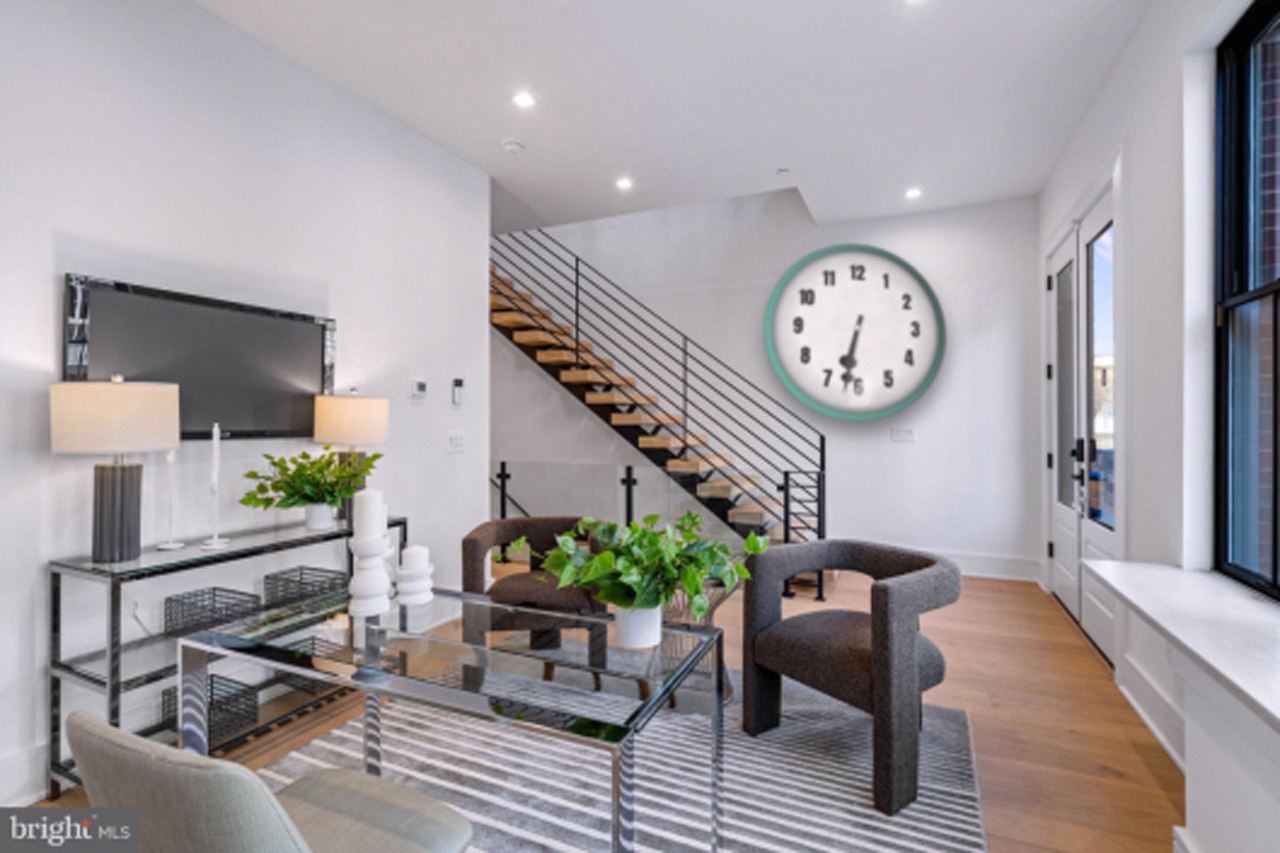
6:32
